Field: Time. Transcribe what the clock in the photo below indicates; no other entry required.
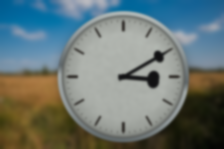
3:10
